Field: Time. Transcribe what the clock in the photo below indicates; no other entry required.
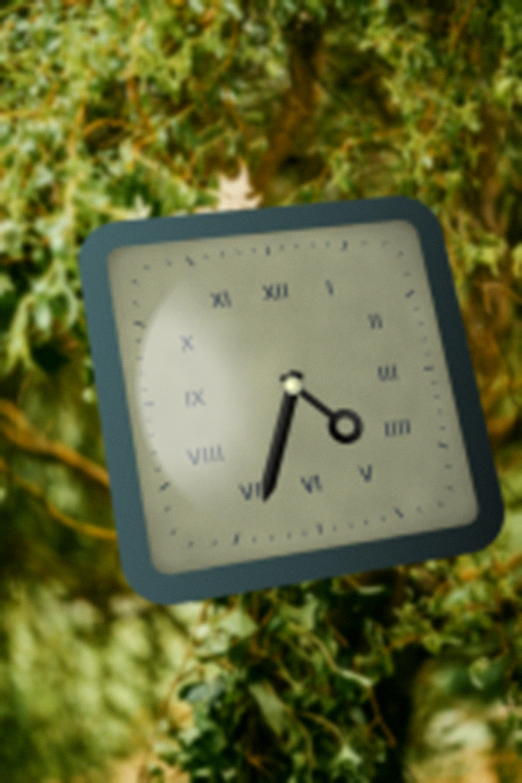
4:34
